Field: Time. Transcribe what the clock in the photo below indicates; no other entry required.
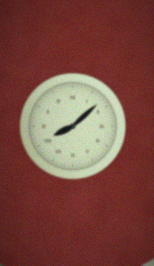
8:08
